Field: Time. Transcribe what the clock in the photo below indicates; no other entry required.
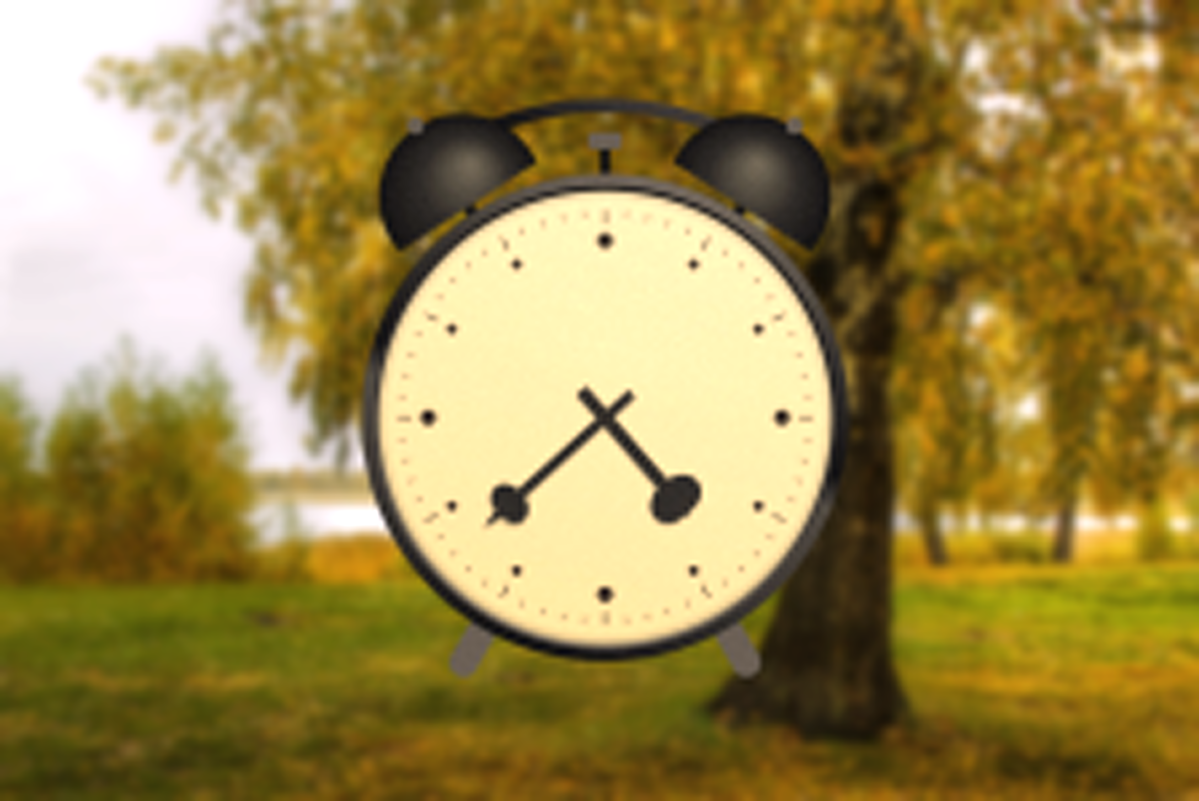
4:38
